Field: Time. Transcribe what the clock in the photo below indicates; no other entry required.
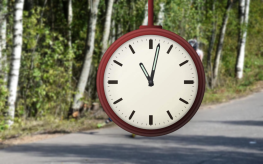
11:02
